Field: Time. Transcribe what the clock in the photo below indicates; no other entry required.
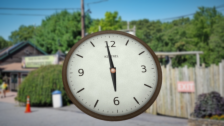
5:59
